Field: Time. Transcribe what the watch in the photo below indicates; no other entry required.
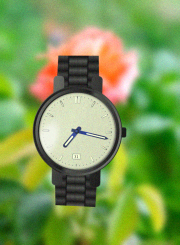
7:17
